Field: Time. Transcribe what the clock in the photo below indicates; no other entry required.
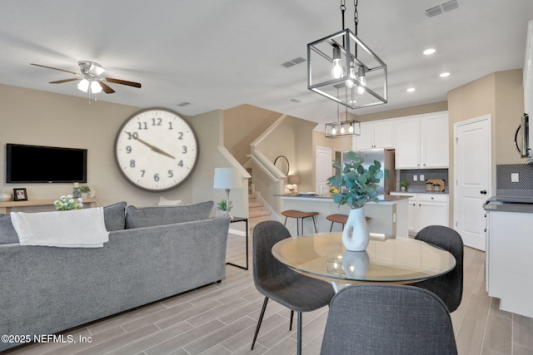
3:50
